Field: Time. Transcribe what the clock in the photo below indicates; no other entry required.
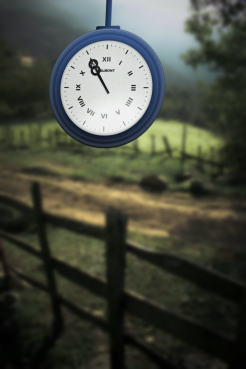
10:55
